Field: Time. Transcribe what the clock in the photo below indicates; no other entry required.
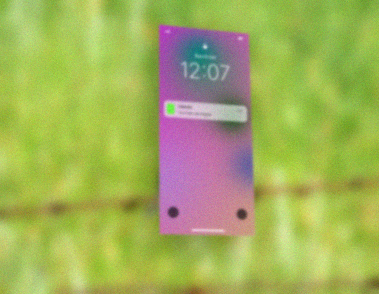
12:07
